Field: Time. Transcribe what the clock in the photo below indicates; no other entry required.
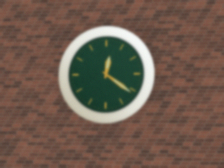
12:21
